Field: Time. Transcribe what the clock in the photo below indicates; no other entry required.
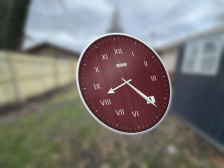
8:23
